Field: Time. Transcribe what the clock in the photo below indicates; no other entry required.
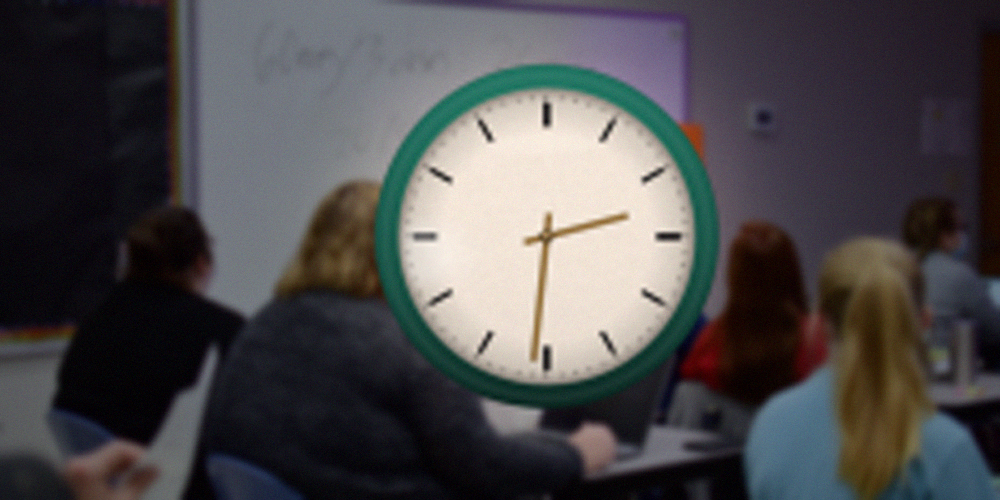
2:31
